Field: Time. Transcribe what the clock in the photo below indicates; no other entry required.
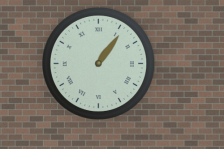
1:06
